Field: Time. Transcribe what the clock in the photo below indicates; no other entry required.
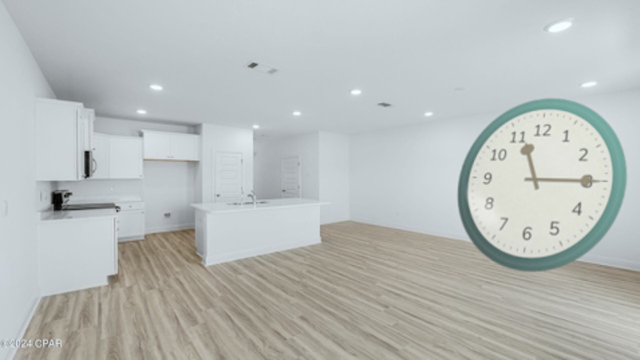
11:15
